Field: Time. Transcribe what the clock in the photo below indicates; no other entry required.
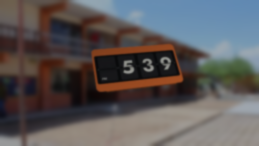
5:39
